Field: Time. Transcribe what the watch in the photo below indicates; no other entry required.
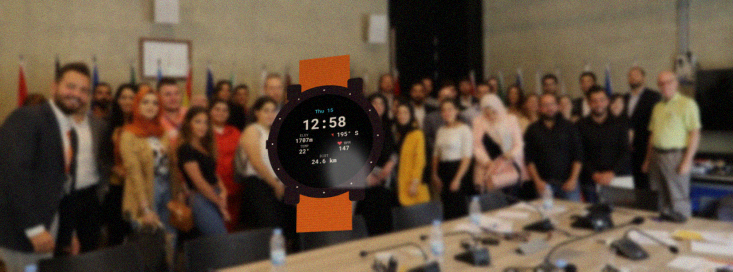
12:58
